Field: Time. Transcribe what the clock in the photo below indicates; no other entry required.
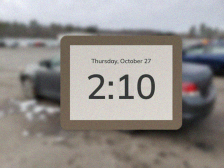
2:10
